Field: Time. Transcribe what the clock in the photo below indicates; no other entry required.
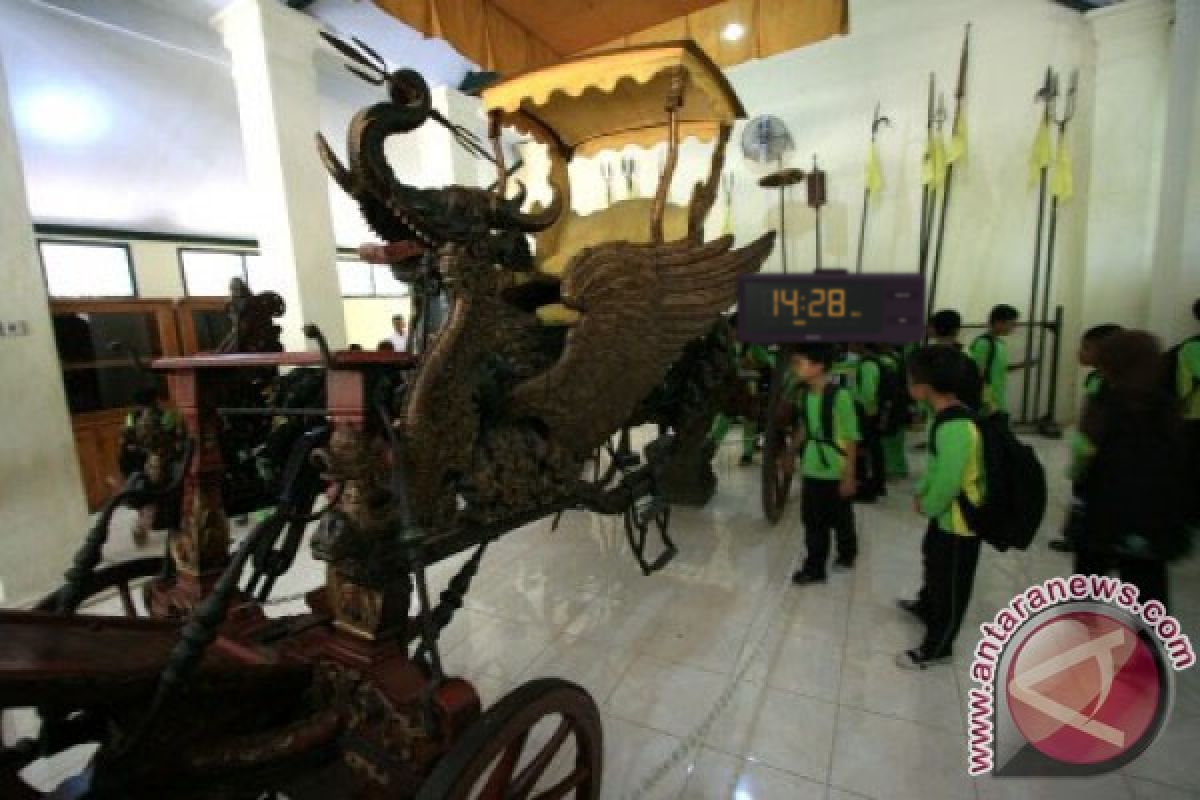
14:28
